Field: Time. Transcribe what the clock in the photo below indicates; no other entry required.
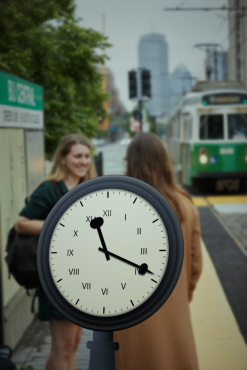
11:19
